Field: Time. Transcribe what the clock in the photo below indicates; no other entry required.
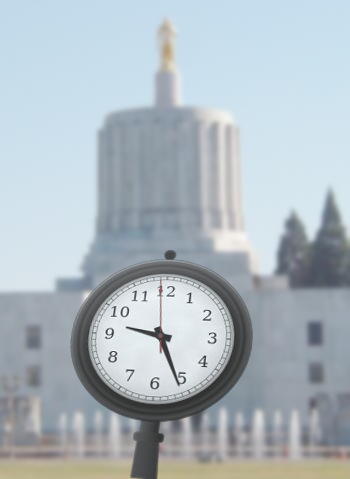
9:25:59
